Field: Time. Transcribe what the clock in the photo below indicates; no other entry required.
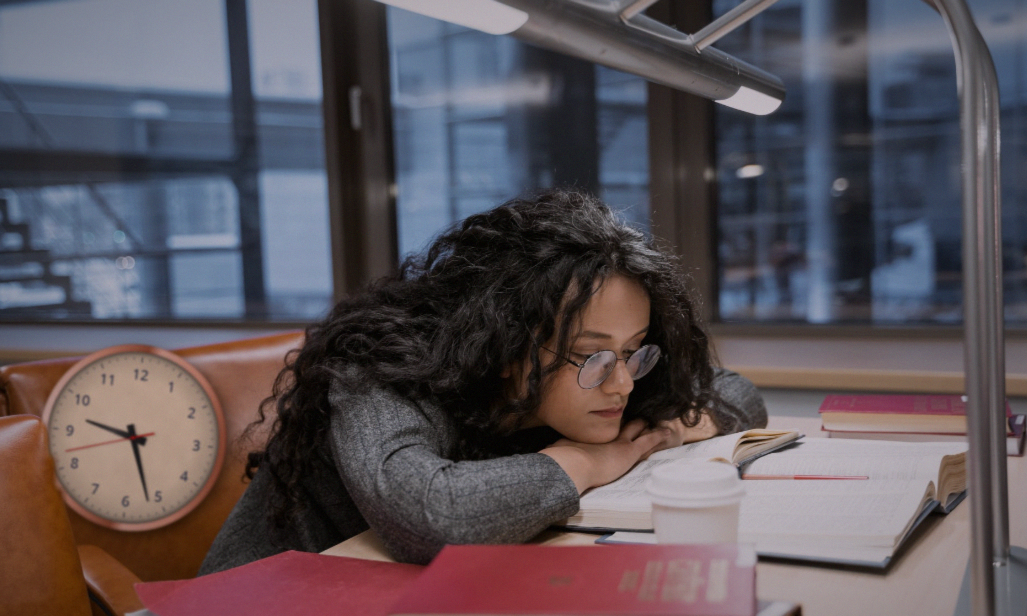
9:26:42
